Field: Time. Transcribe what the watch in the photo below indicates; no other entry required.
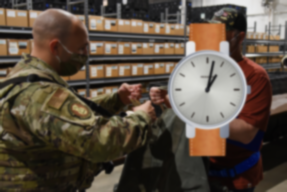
1:02
